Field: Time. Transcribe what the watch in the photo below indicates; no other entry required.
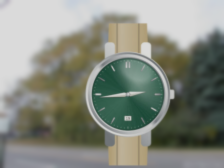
2:44
